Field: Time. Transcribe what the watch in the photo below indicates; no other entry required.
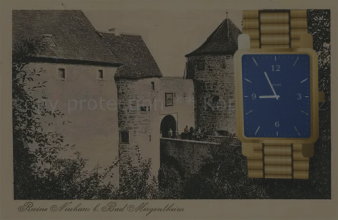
8:56
